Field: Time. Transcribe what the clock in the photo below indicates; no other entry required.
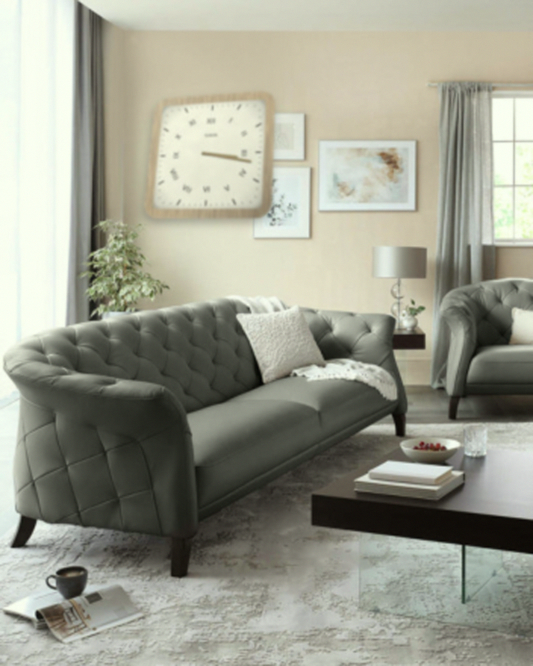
3:17
